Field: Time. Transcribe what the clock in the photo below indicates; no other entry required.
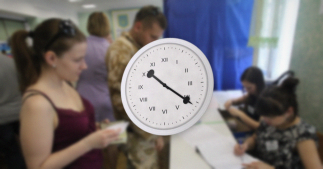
10:21
